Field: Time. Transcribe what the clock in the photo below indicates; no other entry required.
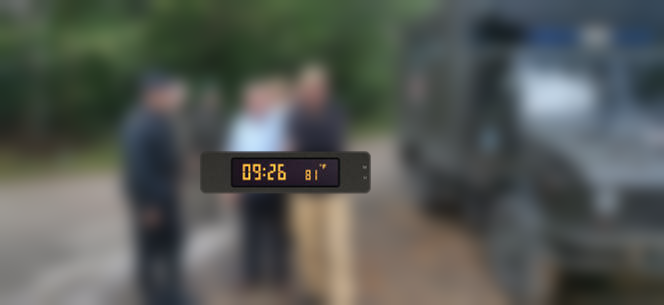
9:26
